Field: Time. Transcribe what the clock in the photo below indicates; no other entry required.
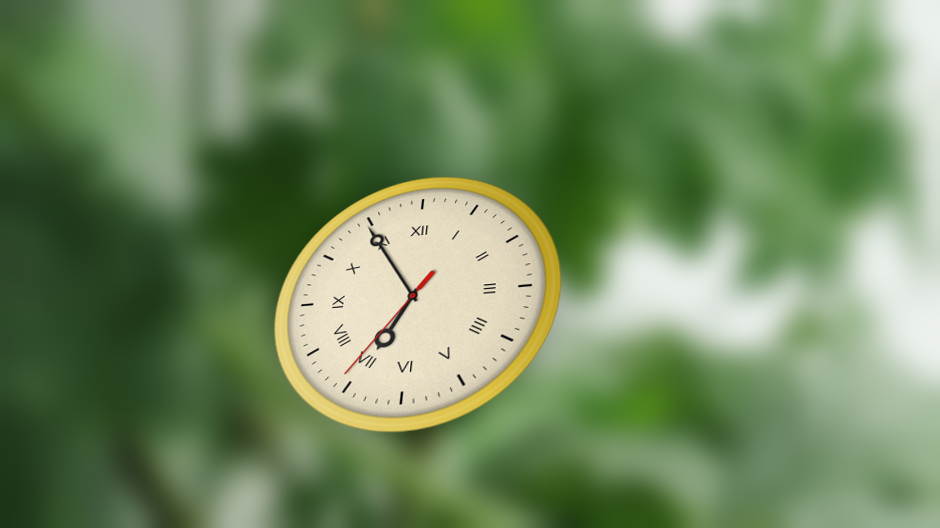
6:54:36
